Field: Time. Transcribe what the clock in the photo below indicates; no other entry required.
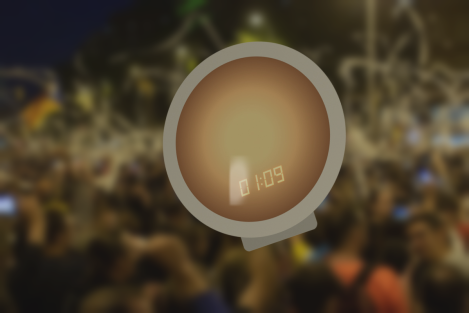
1:09
